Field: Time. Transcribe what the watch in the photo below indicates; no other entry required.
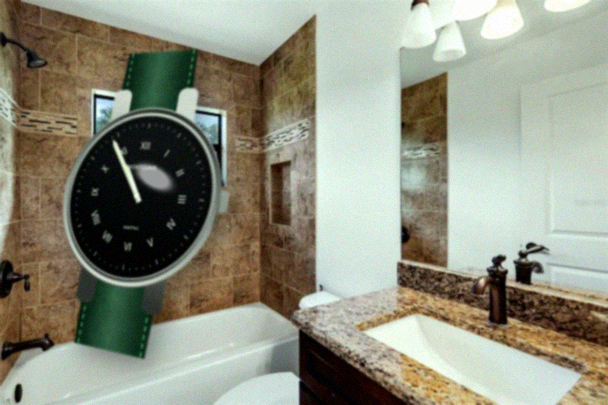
10:54
